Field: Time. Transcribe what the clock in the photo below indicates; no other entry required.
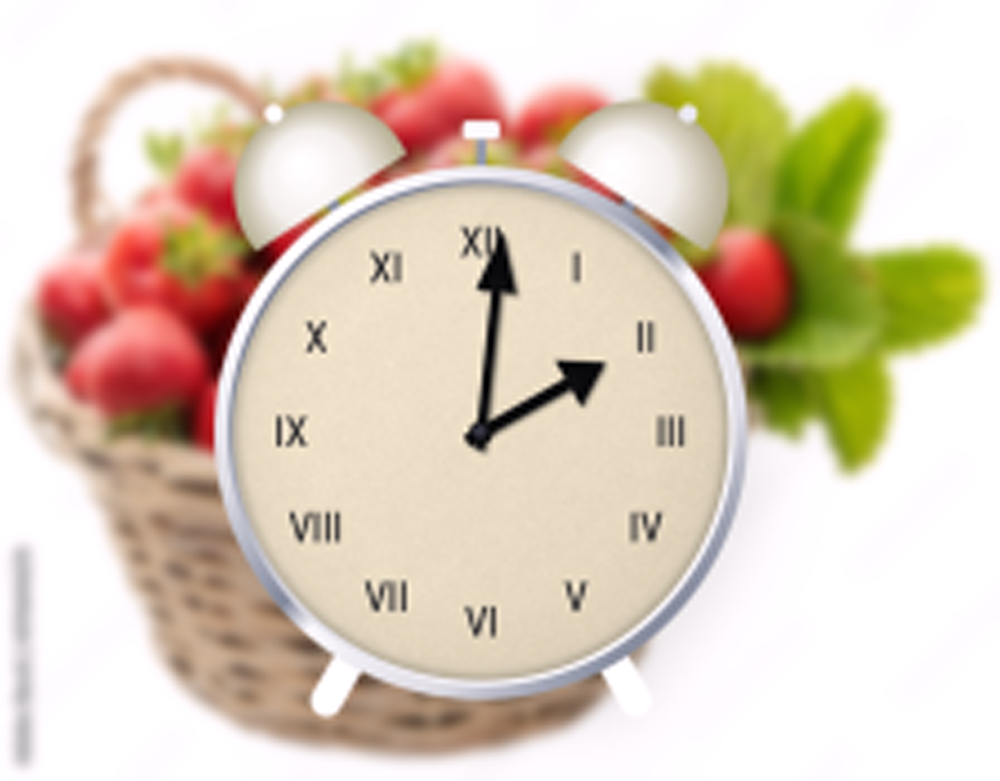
2:01
